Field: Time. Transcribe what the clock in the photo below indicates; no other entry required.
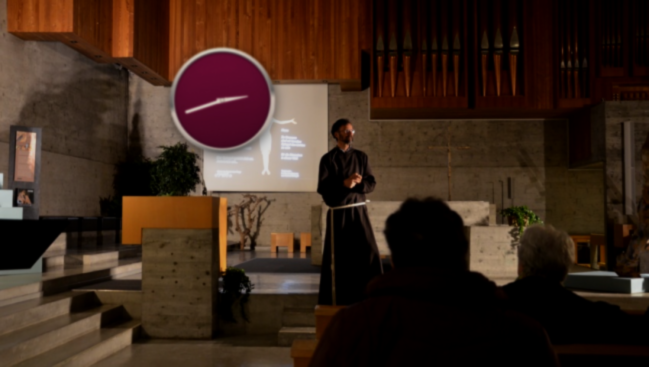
2:42
